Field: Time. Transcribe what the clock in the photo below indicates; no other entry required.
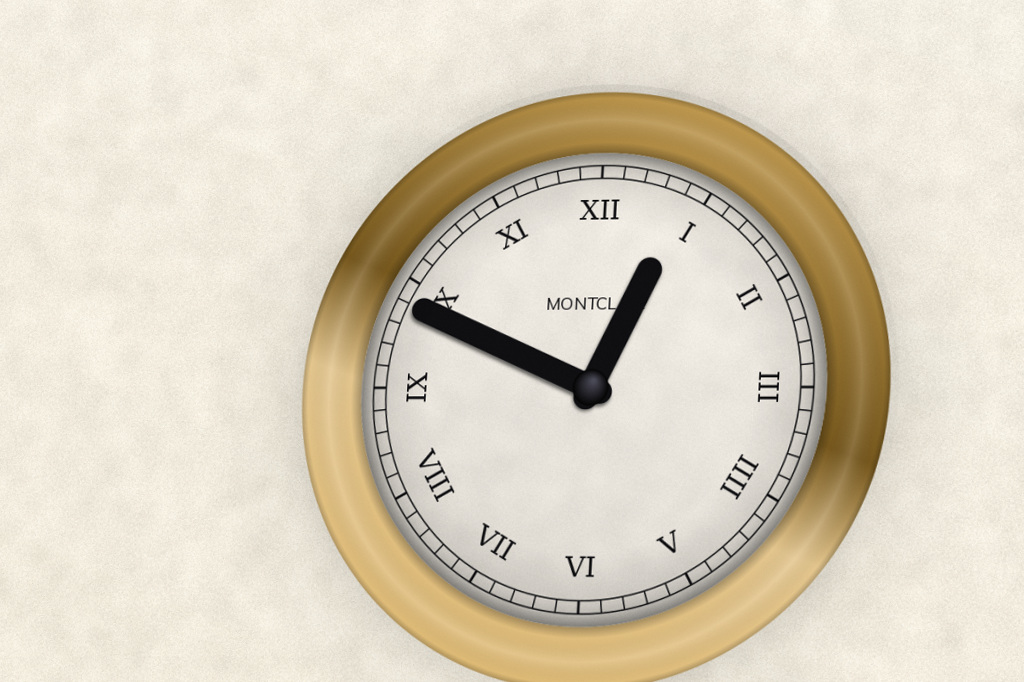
12:49
